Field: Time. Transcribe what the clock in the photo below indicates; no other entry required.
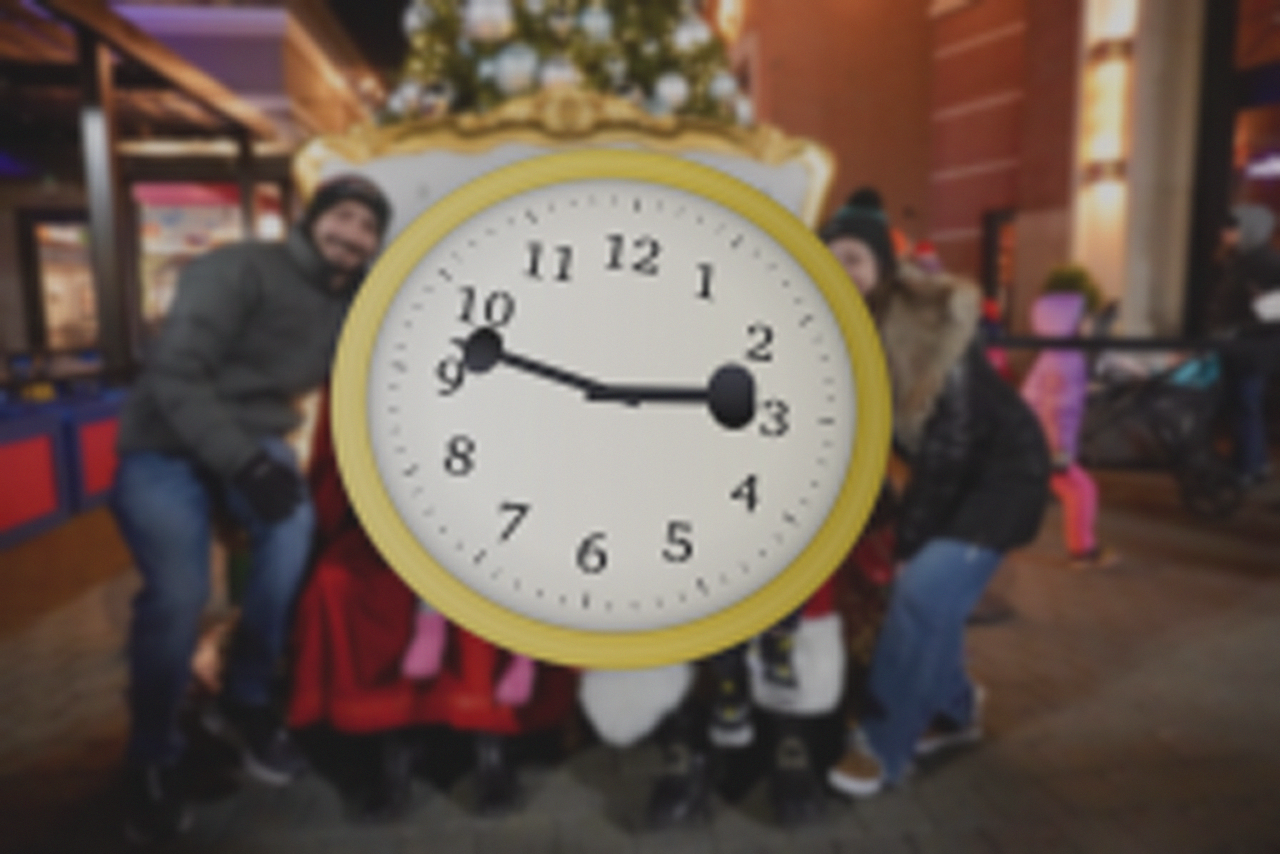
2:47
